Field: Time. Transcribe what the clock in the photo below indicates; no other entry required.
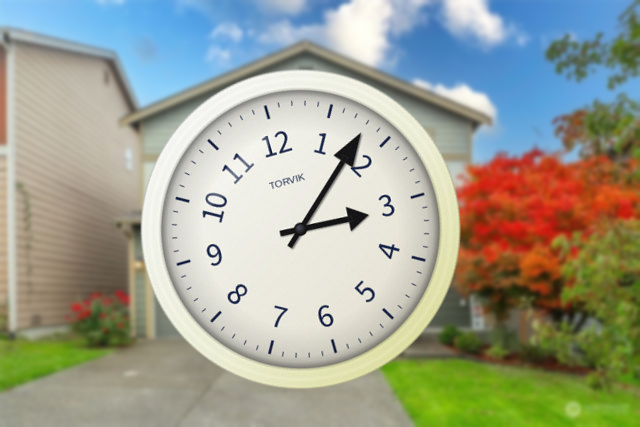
3:08
